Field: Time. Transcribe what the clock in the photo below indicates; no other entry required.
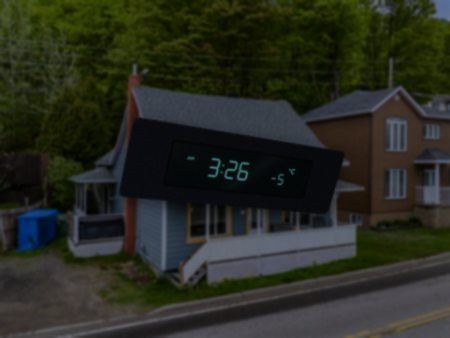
3:26
